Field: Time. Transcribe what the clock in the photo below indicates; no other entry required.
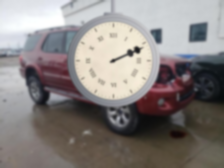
2:11
